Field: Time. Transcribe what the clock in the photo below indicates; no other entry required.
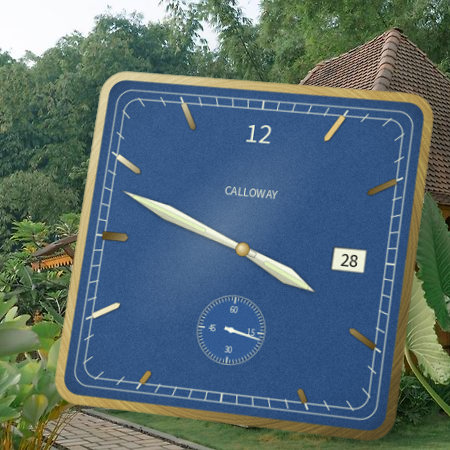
3:48:17
